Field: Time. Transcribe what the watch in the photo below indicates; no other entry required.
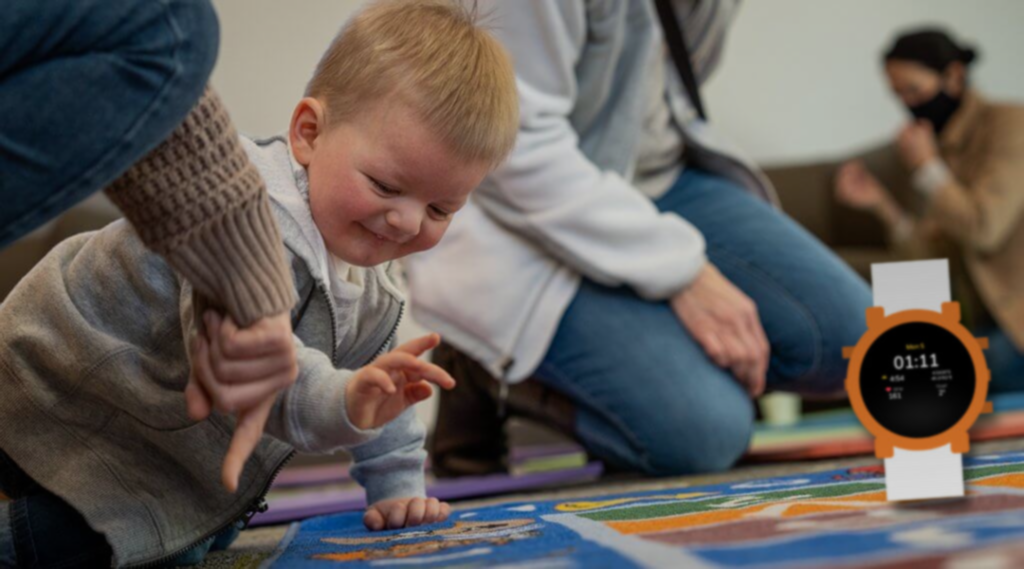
1:11
